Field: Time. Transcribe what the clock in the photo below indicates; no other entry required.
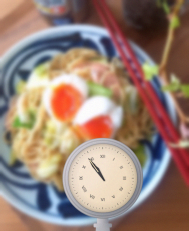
10:54
